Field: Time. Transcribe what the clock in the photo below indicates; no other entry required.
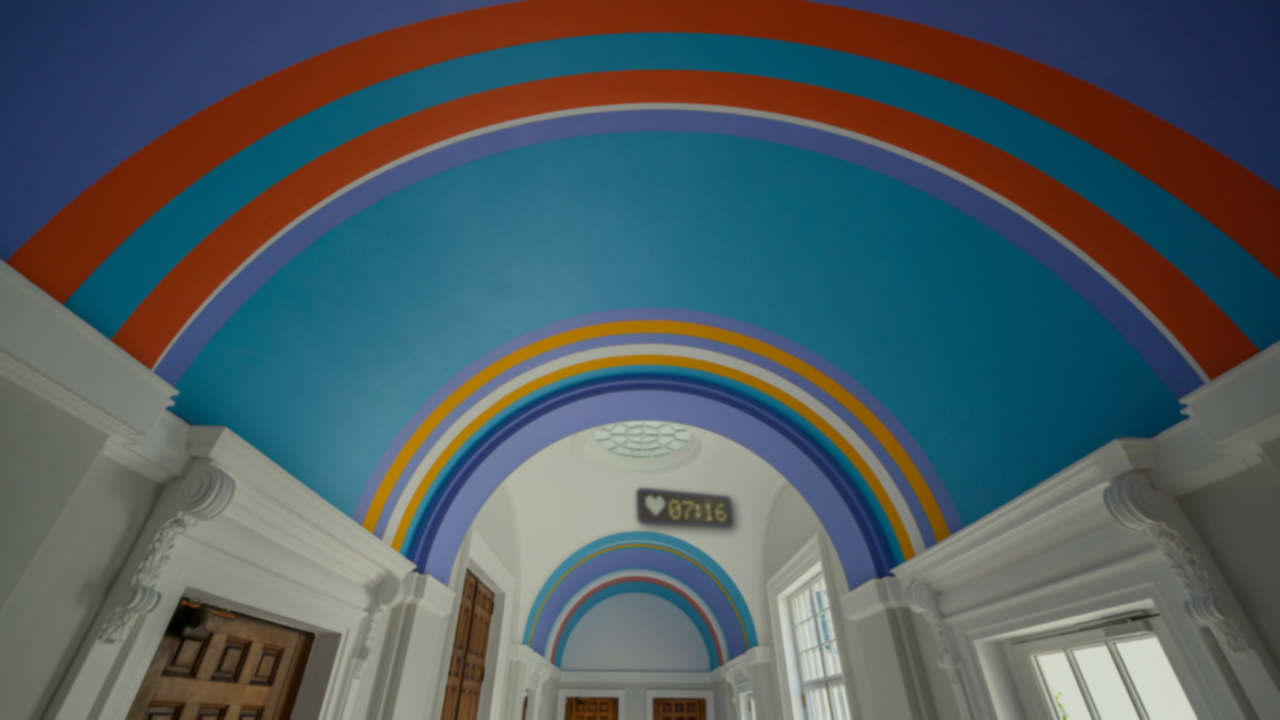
7:16
